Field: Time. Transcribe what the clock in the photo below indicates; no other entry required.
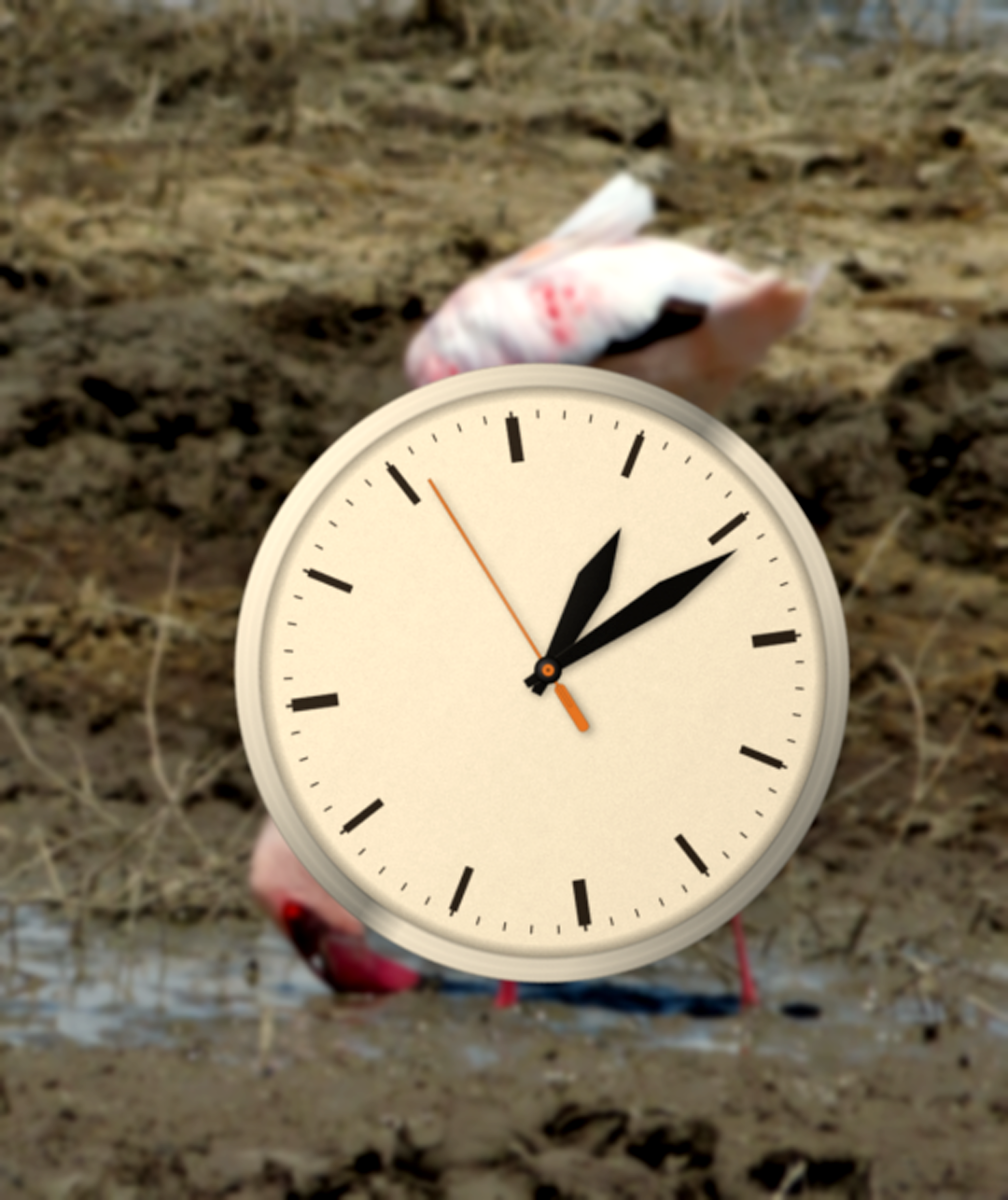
1:10:56
